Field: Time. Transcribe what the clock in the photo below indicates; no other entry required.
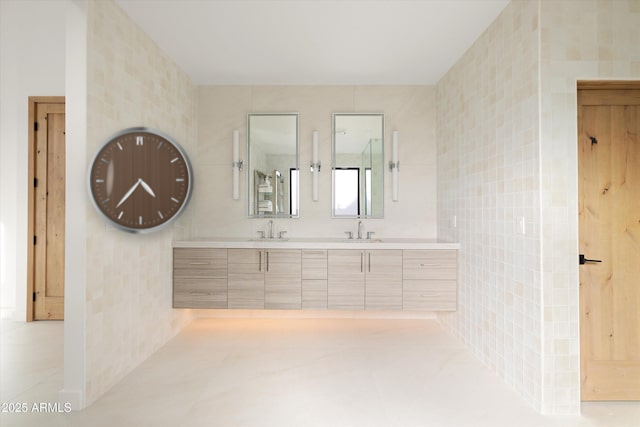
4:37
